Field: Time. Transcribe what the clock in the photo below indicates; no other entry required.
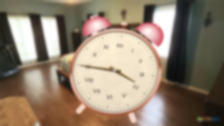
3:45
